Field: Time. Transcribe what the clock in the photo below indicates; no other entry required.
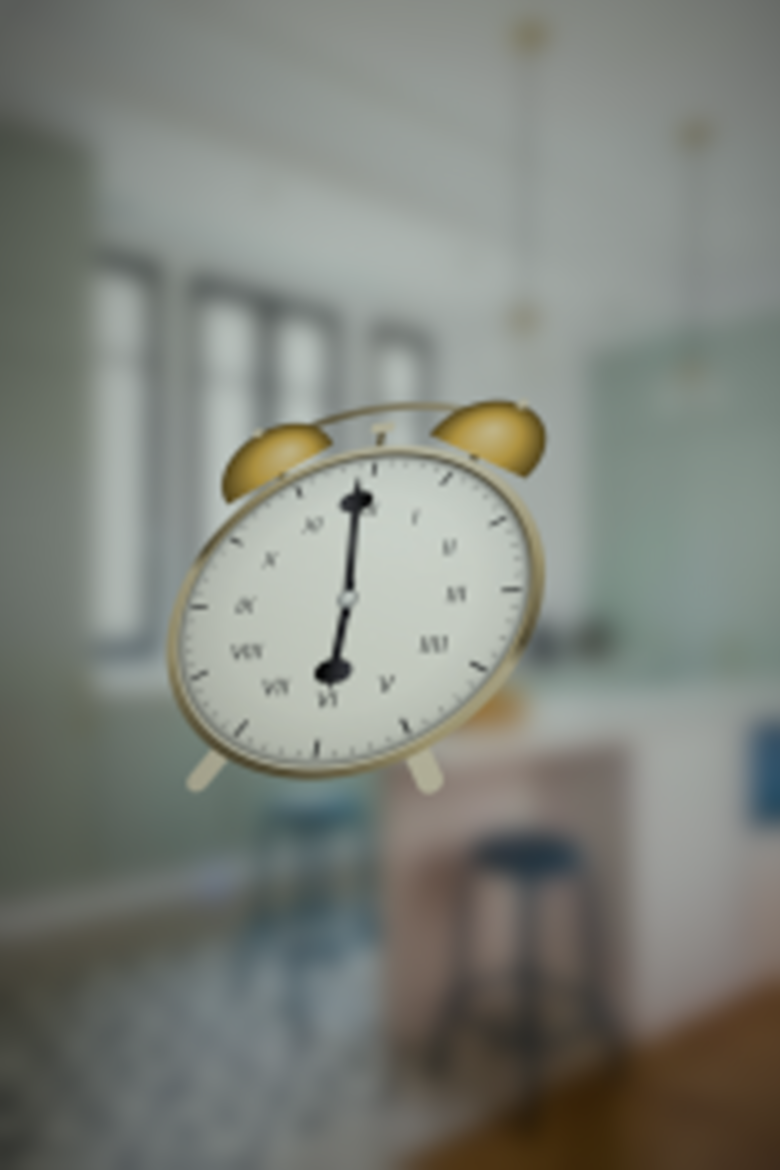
5:59
